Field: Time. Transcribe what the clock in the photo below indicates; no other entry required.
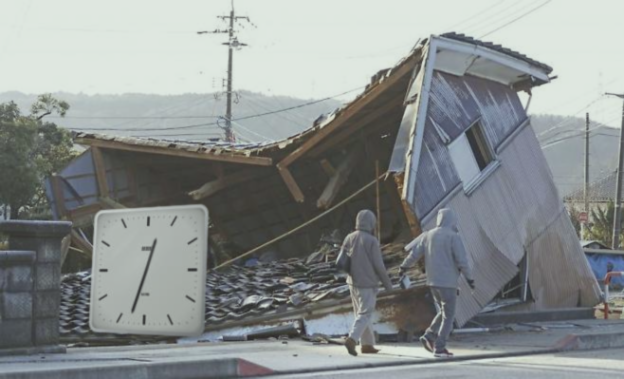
12:33
